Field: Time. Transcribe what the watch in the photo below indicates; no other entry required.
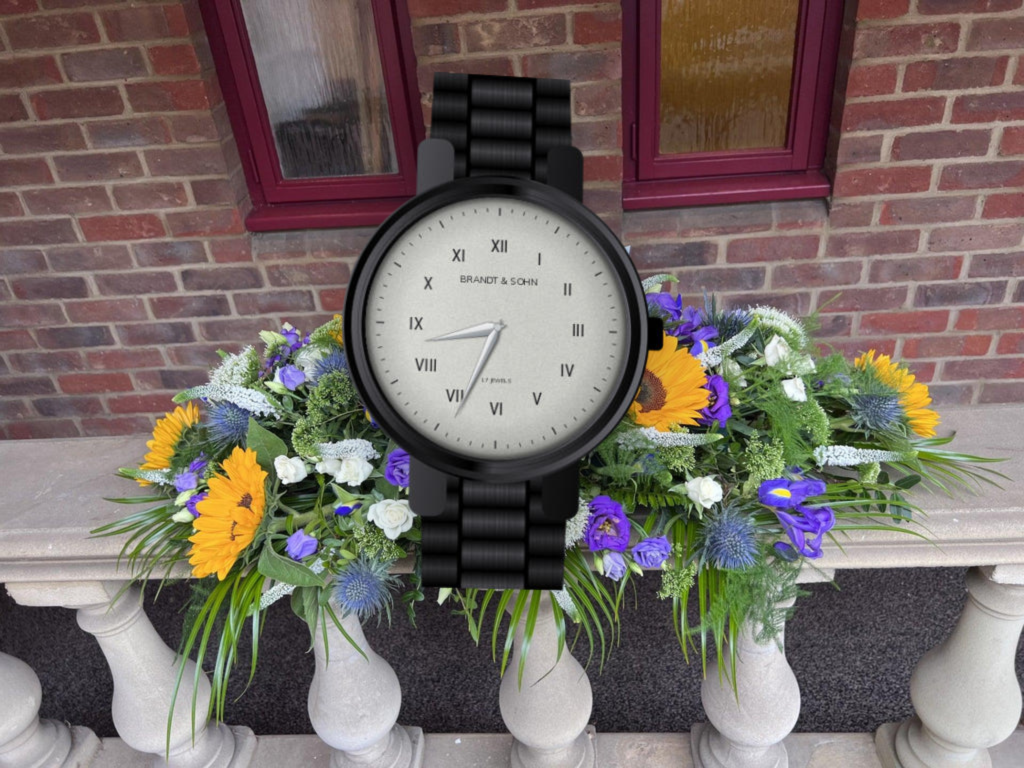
8:34
